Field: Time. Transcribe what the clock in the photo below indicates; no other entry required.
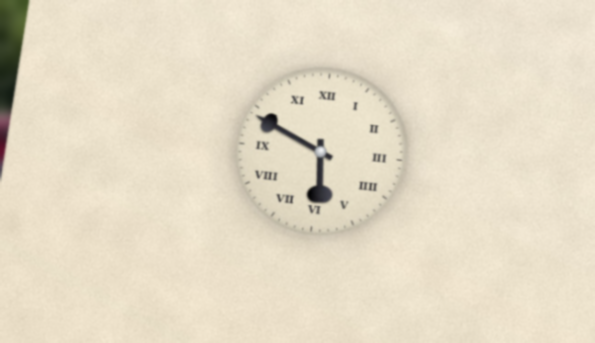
5:49
